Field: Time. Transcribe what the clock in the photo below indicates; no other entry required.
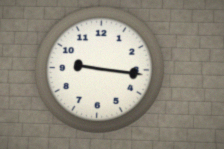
9:16
